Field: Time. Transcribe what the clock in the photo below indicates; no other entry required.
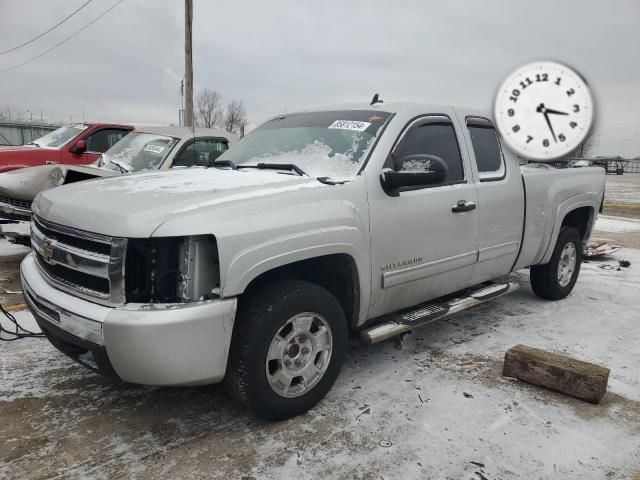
3:27
